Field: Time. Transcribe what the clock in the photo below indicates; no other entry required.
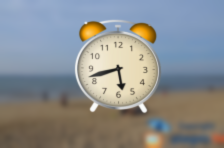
5:42
